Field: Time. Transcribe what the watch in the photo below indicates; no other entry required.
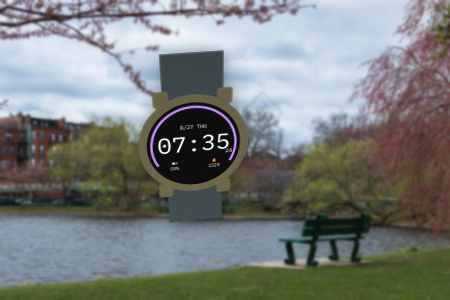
7:35
